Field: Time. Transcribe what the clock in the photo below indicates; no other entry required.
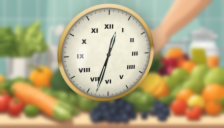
12:33
